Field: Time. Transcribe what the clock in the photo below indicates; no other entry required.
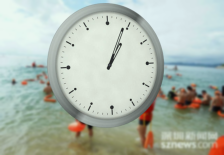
1:04
